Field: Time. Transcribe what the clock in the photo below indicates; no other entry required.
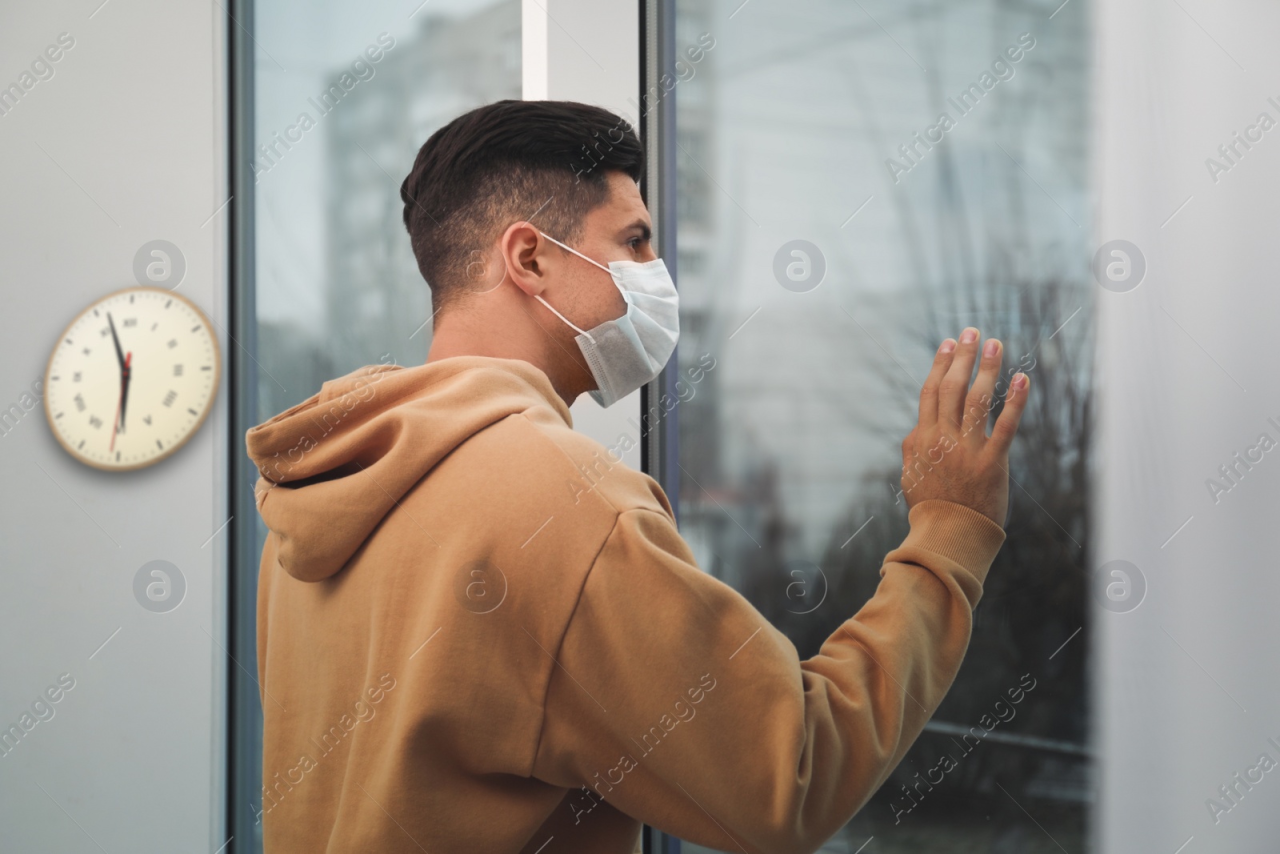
5:56:31
